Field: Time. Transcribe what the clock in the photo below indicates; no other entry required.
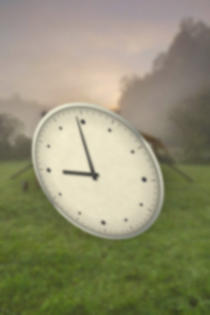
8:59
